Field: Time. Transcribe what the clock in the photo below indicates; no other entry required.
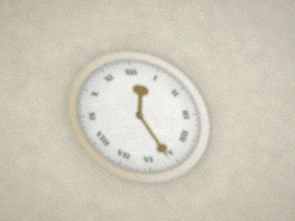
12:26
